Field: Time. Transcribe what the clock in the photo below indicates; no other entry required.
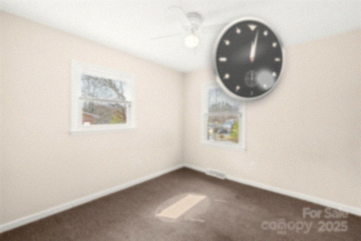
12:02
